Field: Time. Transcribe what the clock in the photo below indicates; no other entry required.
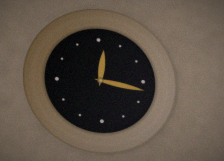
12:17
